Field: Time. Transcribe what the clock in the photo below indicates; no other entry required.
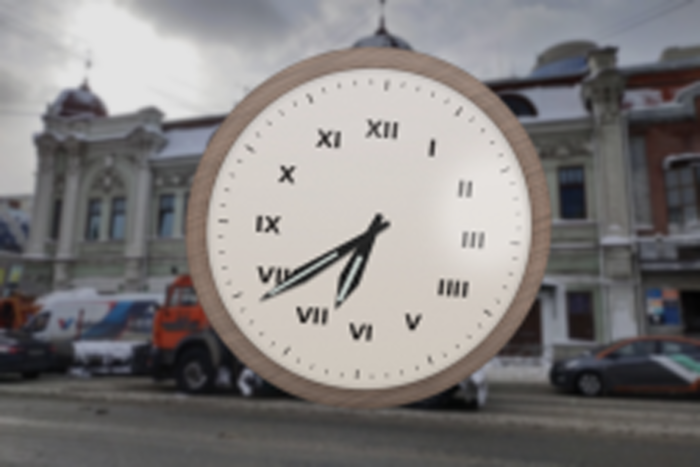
6:39
